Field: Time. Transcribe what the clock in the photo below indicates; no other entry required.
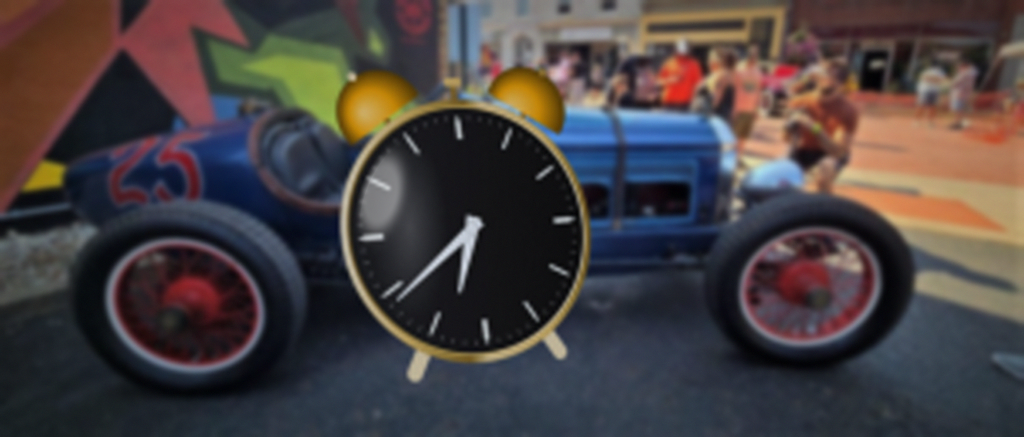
6:39
